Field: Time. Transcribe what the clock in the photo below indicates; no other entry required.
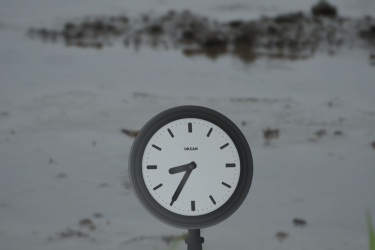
8:35
